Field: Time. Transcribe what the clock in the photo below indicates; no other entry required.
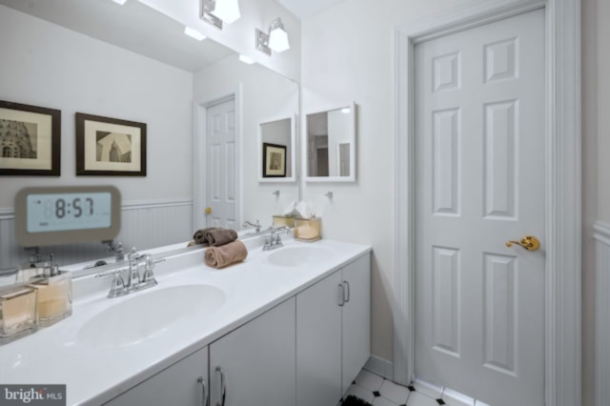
8:57
